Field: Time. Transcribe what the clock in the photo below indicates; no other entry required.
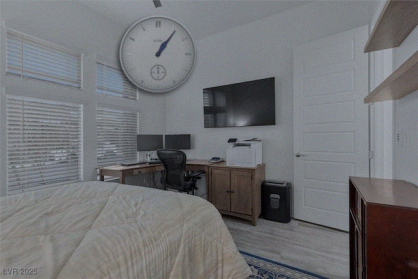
1:06
